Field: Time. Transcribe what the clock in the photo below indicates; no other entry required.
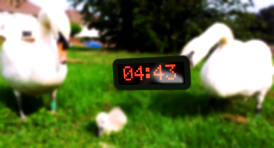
4:43
